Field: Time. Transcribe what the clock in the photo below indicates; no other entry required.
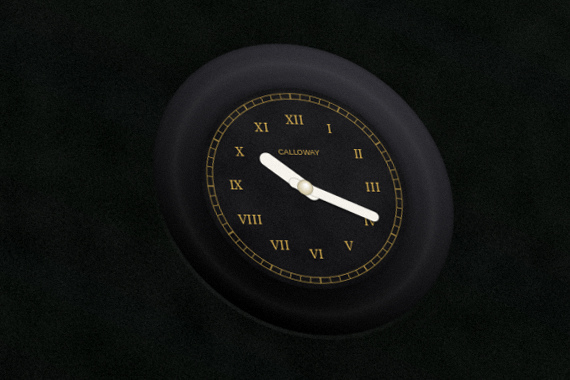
10:19
